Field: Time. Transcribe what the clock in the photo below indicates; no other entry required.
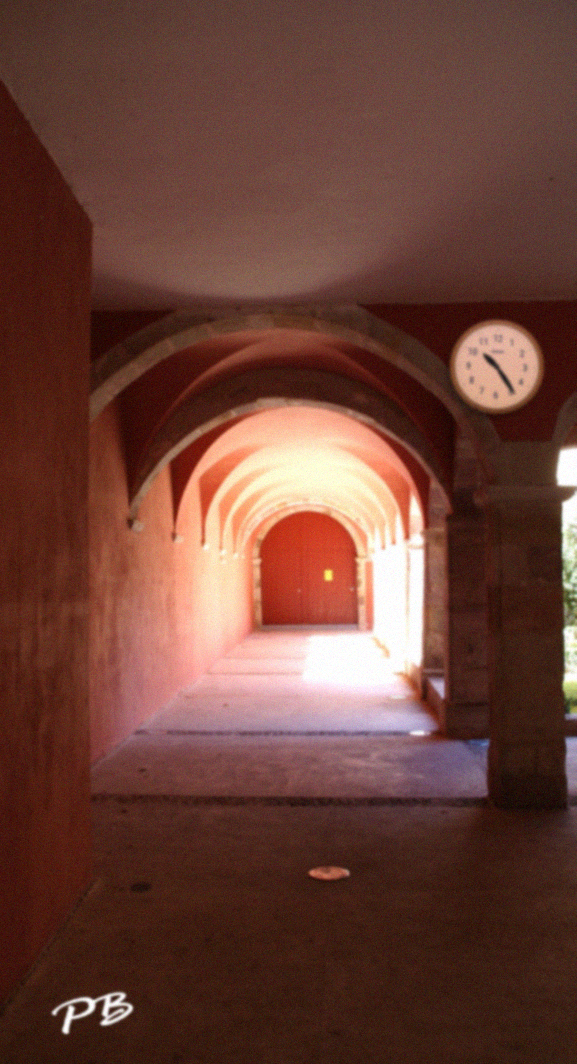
10:24
